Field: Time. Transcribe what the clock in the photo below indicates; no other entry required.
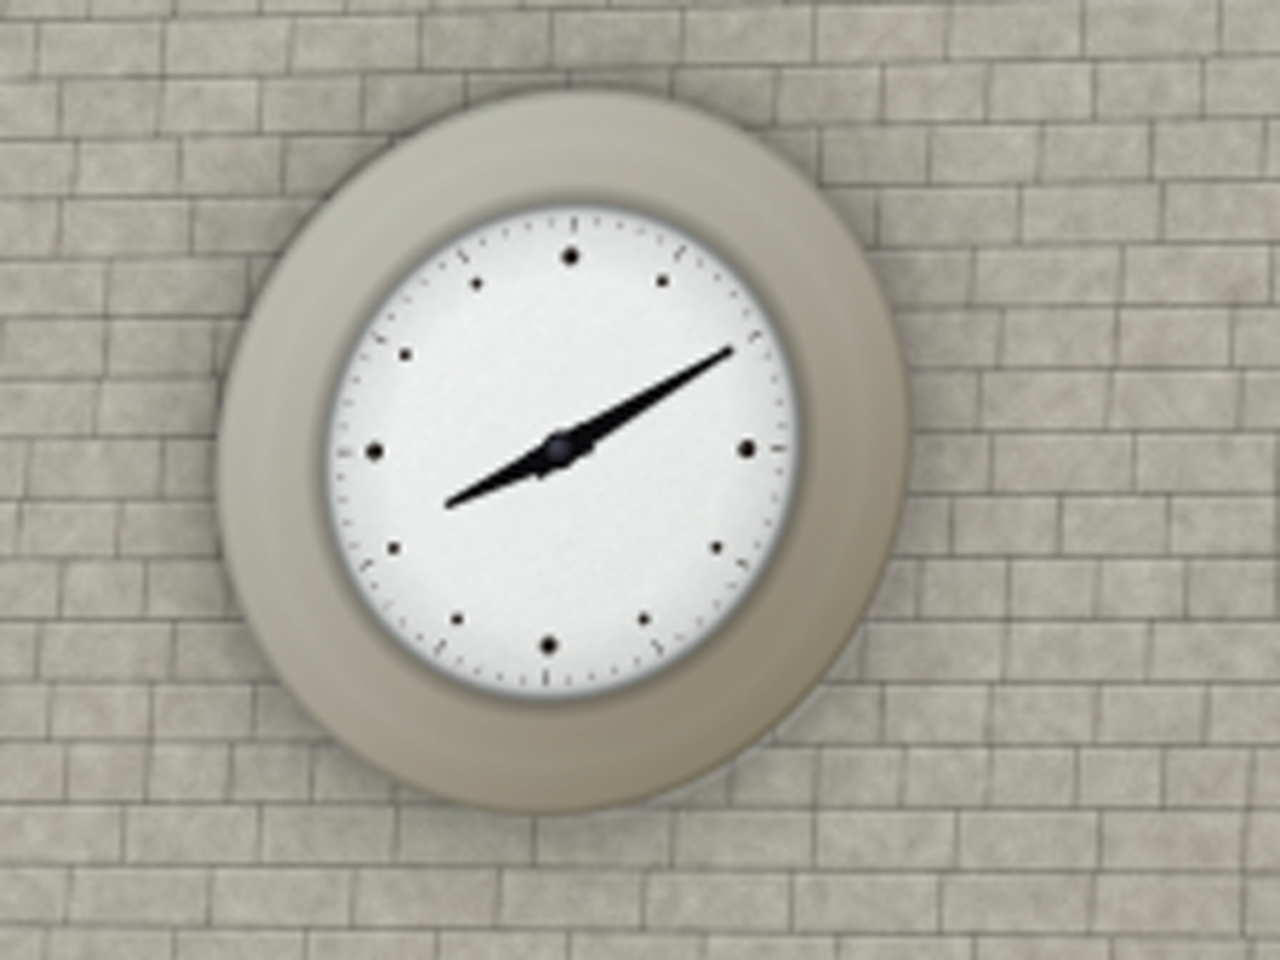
8:10
